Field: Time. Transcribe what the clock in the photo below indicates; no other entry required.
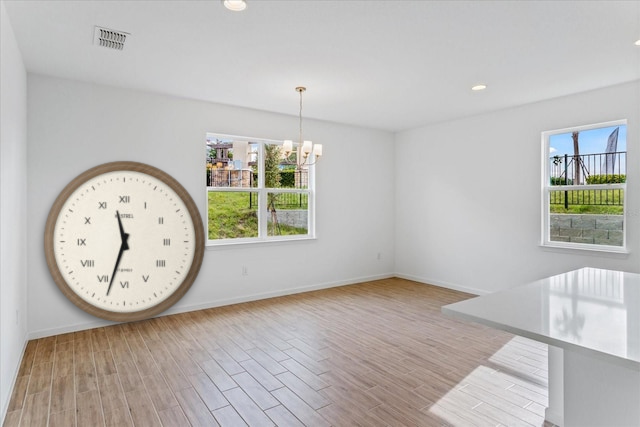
11:33
